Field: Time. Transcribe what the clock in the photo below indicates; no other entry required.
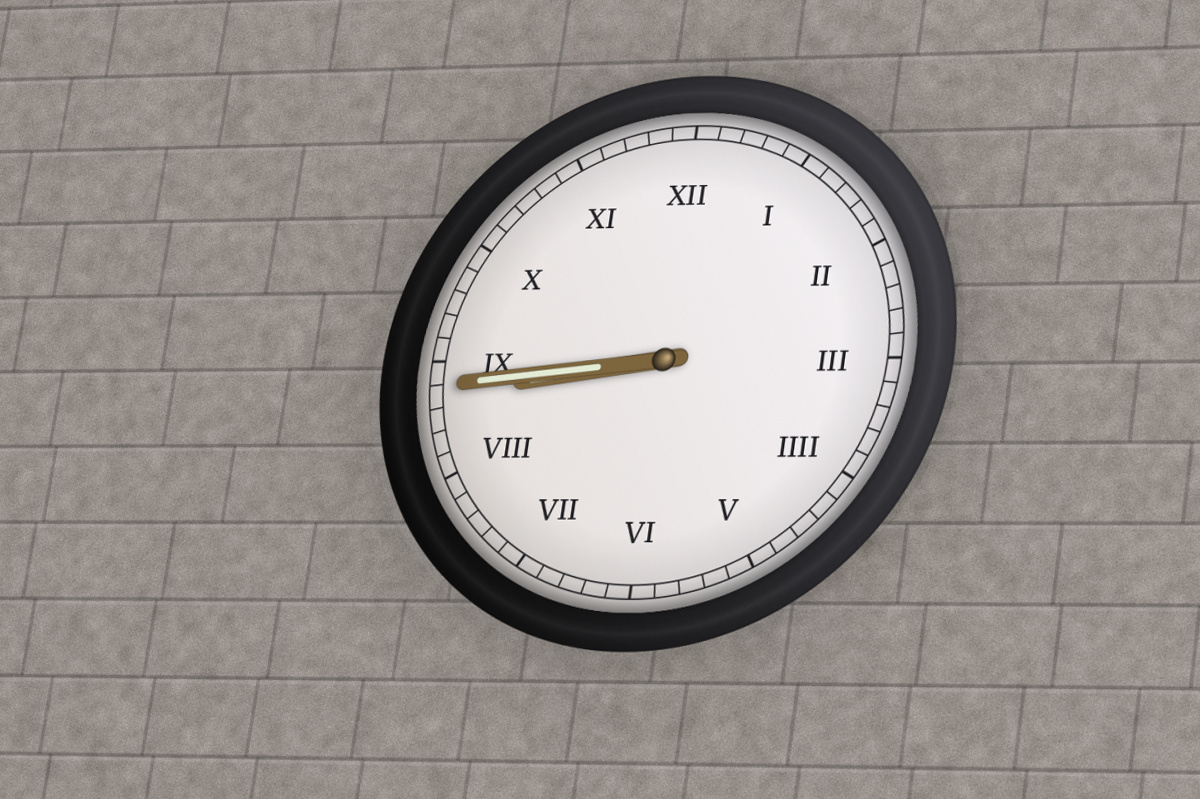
8:44
